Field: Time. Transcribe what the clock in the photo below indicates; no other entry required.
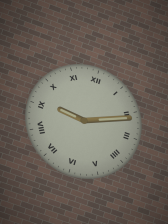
9:11
